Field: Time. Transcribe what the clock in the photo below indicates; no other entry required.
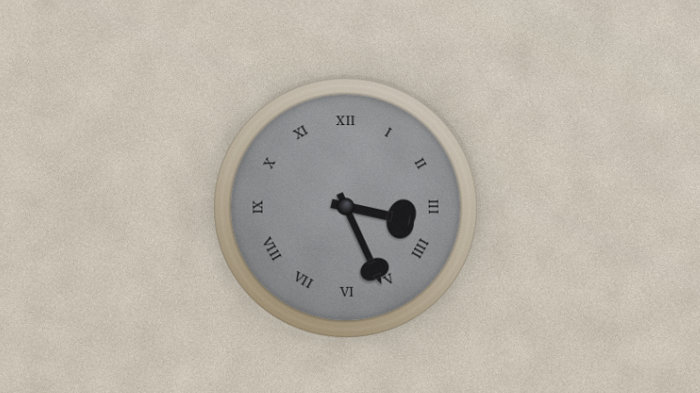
3:26
